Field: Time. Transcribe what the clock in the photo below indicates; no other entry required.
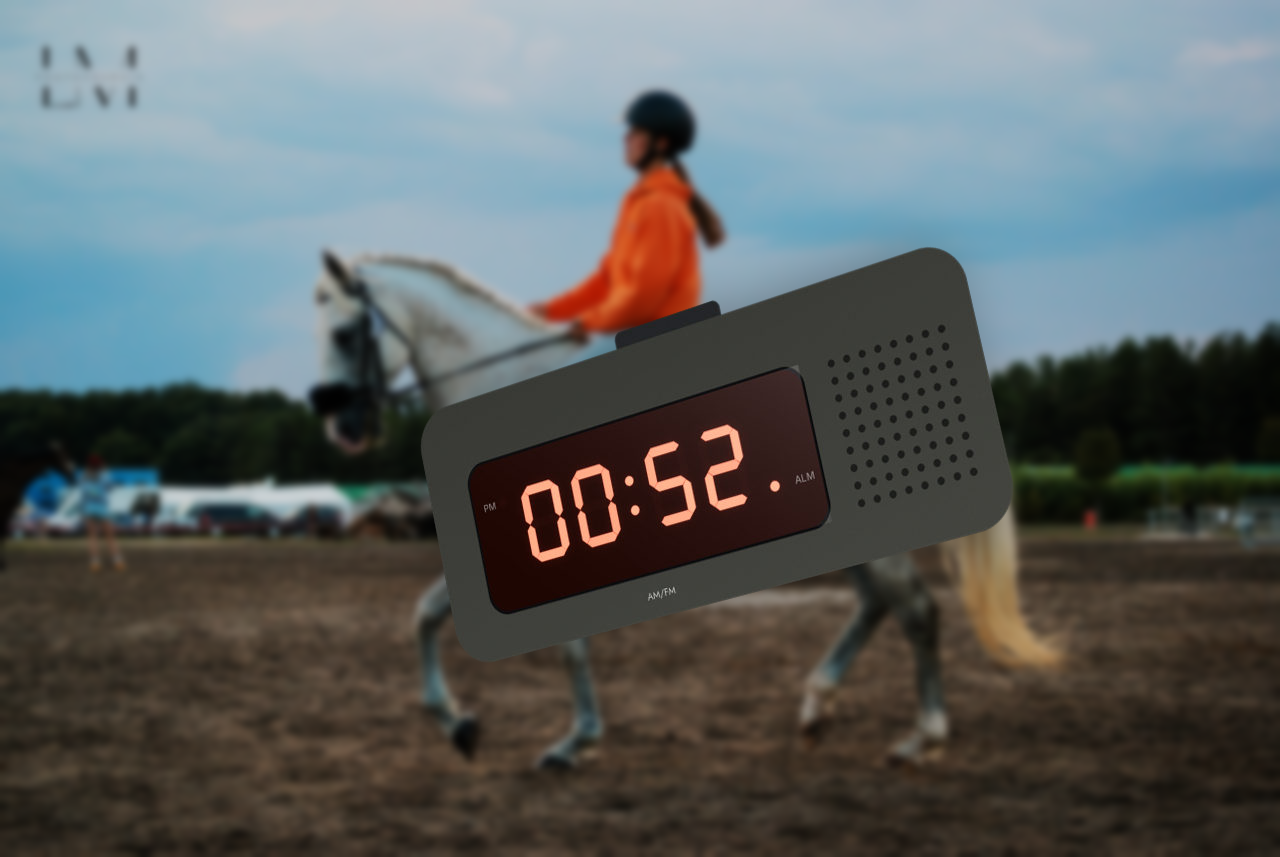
0:52
